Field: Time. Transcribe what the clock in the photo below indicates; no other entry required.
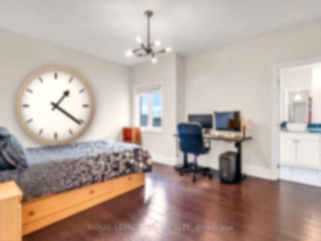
1:21
